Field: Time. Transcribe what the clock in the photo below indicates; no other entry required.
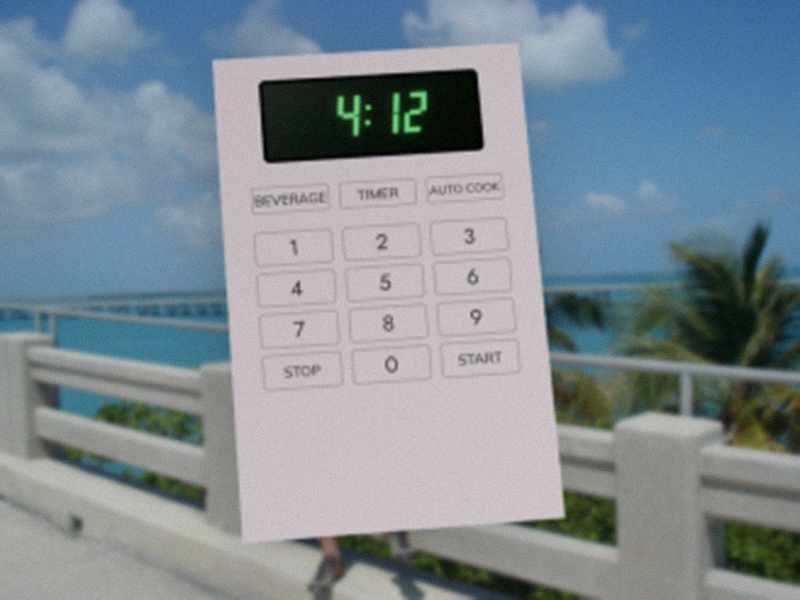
4:12
